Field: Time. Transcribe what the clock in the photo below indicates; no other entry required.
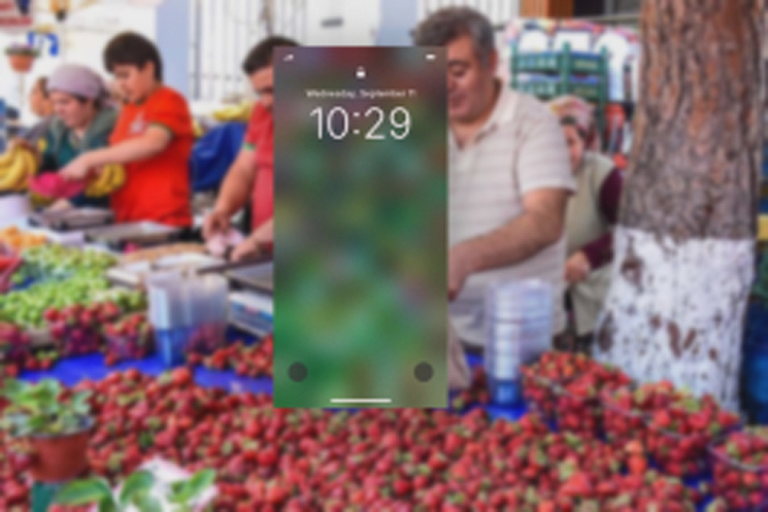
10:29
